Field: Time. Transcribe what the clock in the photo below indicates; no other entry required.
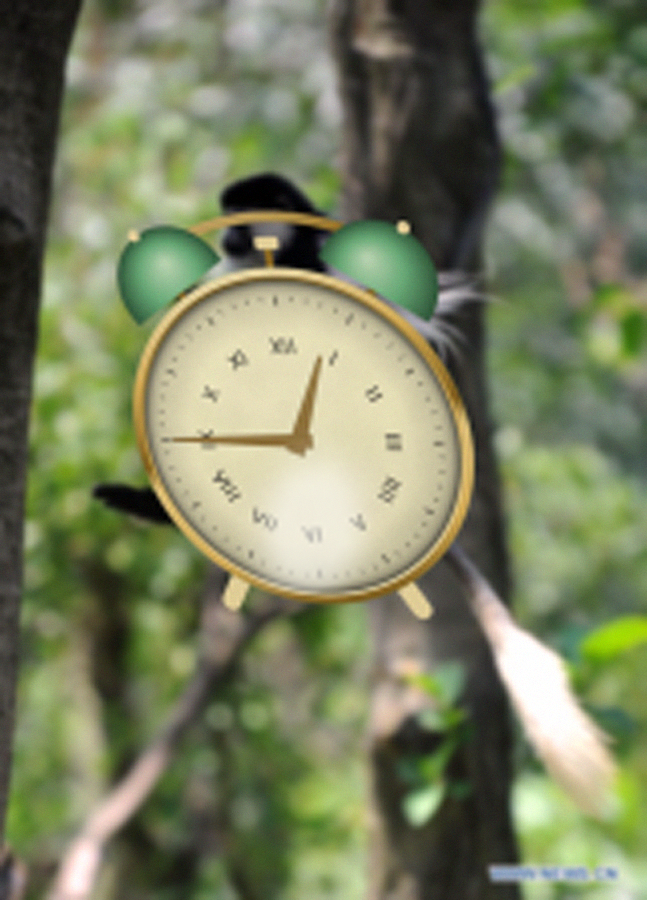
12:45
